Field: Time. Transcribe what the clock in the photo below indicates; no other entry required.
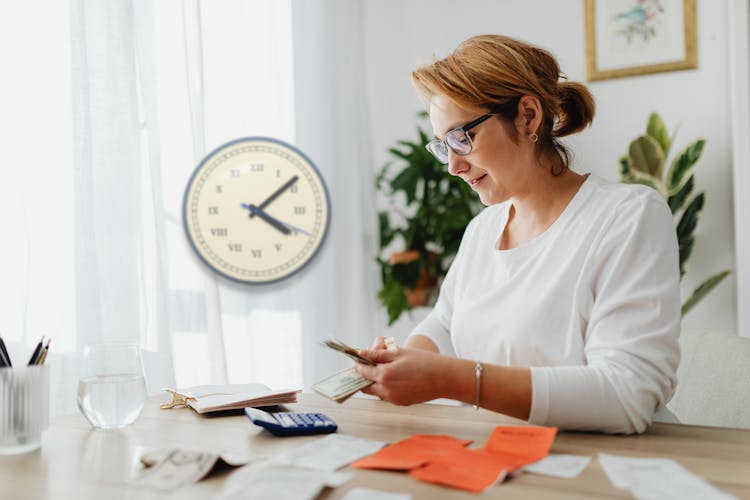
4:08:19
